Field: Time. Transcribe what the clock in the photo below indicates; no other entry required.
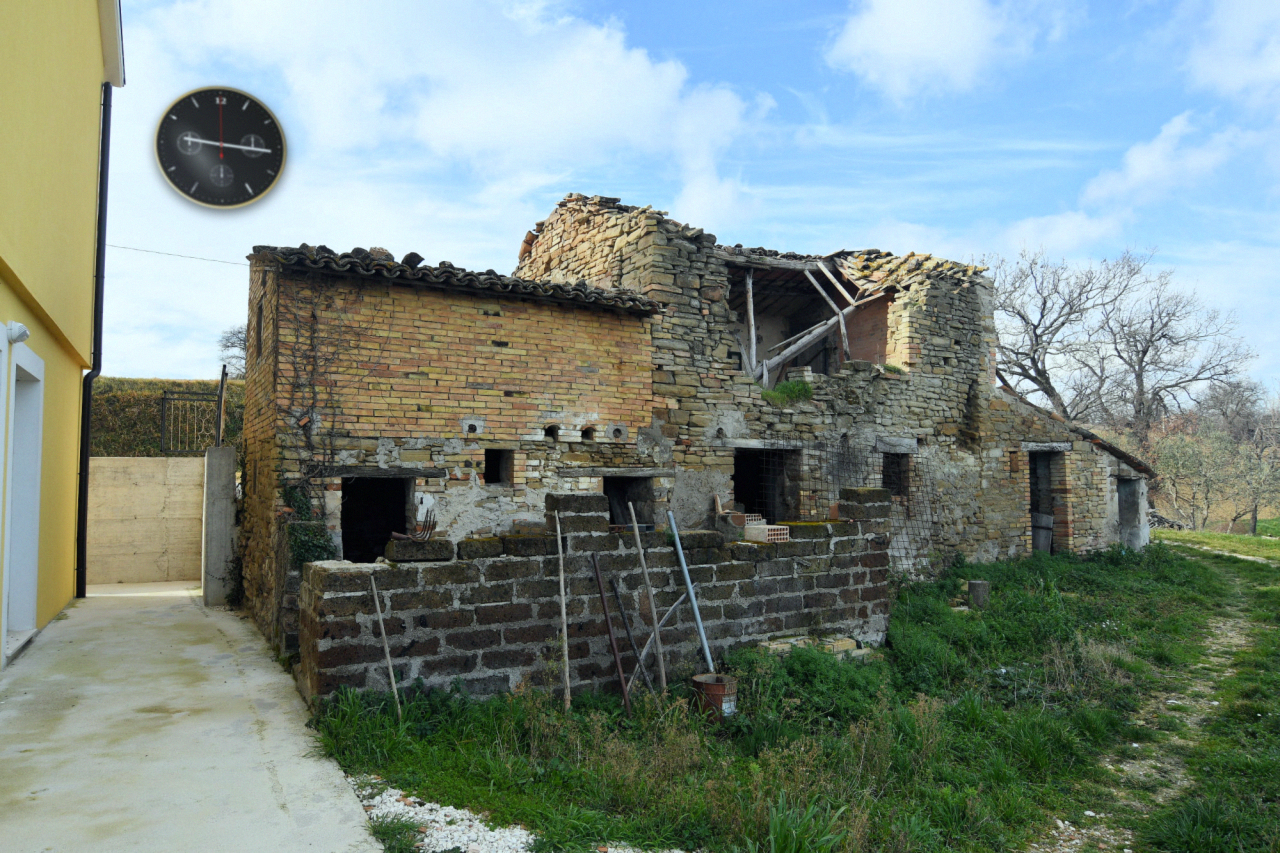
9:16
